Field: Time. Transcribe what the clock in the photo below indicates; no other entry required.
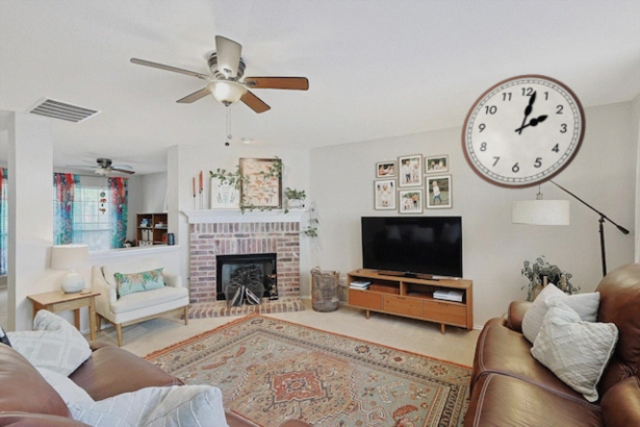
2:02
